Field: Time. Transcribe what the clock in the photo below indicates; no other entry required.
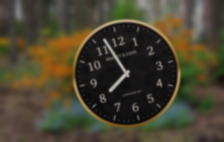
7:57
